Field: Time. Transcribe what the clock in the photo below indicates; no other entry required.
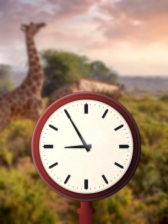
8:55
